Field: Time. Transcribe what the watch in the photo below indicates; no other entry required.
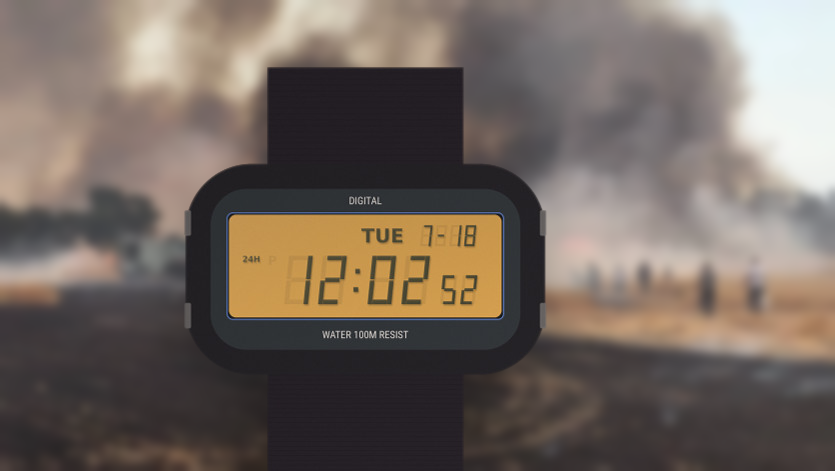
12:02:52
